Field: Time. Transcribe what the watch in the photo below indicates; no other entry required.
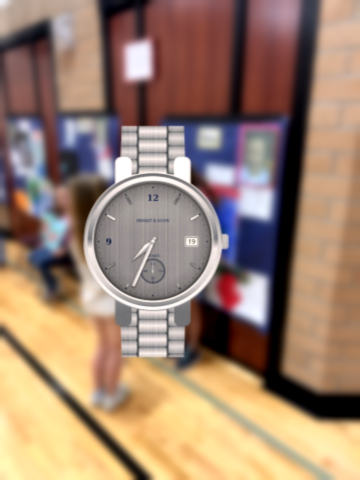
7:34
